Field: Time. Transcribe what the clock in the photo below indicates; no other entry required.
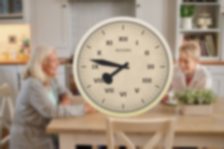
7:47
